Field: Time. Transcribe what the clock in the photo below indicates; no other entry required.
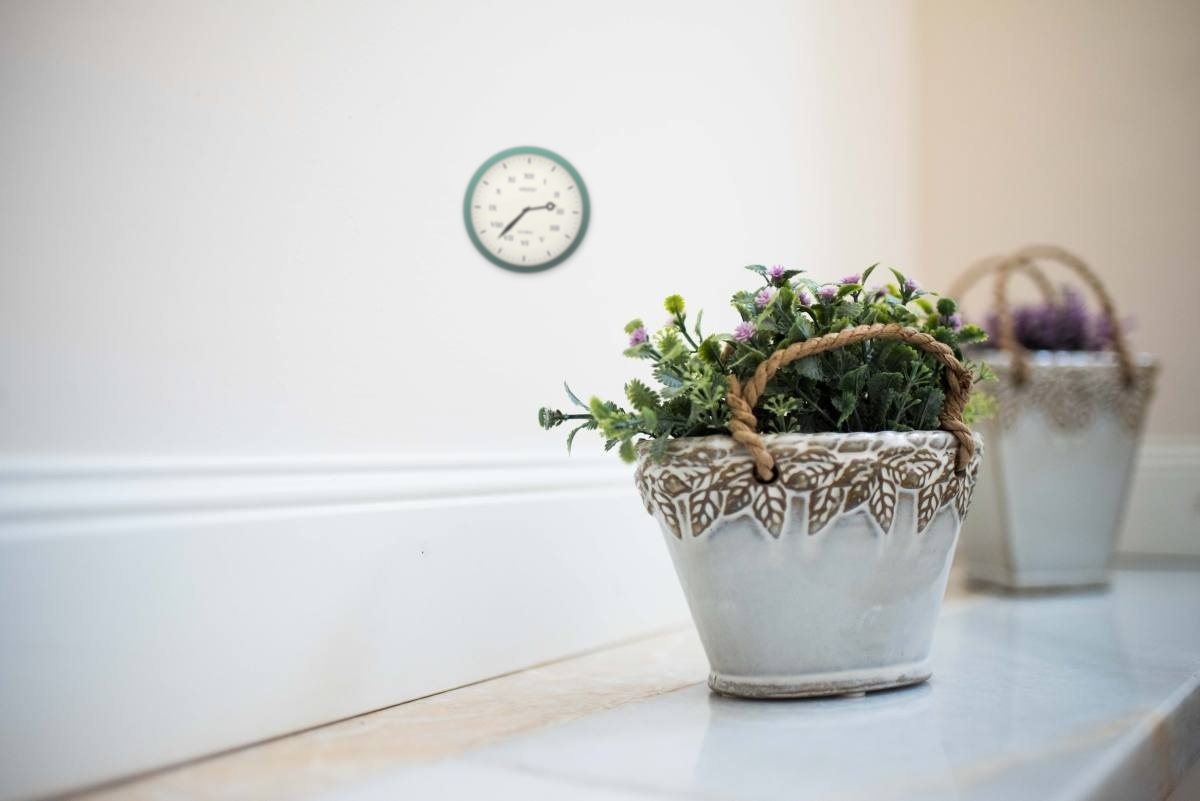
2:37
